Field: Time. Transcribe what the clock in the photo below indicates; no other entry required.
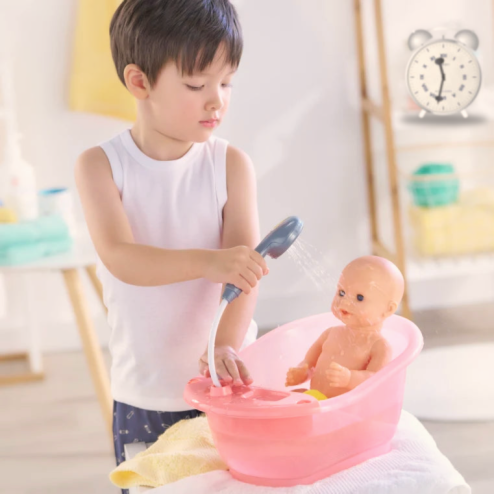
11:32
